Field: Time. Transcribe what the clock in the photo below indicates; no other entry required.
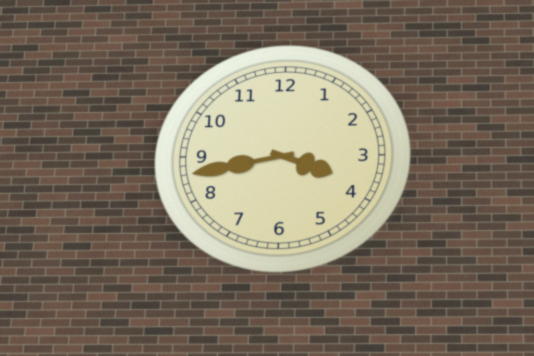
3:43
